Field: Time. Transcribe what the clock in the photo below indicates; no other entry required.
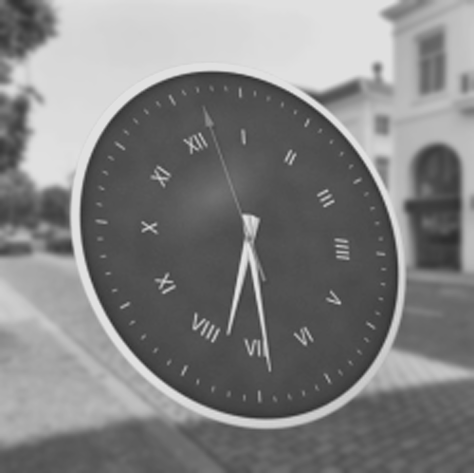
7:34:02
